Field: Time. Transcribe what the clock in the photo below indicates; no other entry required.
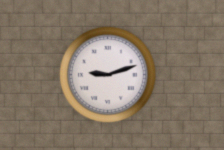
9:12
